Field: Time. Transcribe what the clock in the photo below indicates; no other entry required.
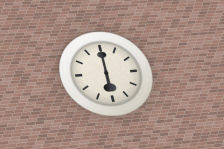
6:00
